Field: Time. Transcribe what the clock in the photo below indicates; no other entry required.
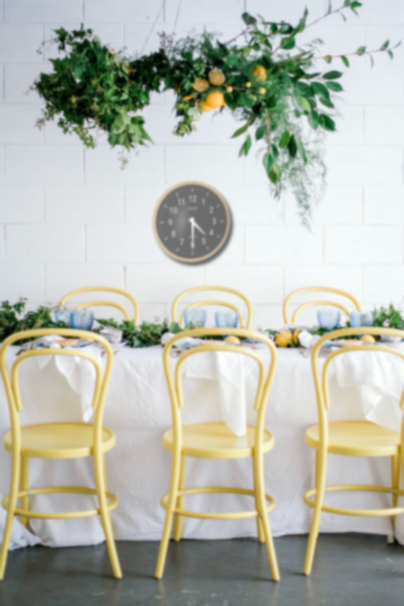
4:30
